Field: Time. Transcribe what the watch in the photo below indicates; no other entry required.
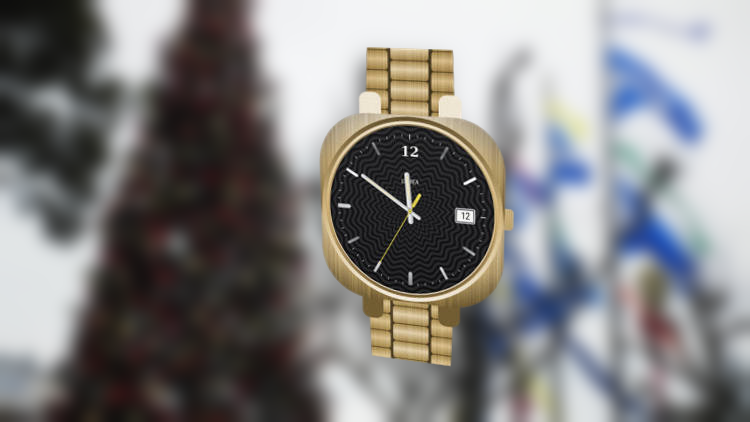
11:50:35
